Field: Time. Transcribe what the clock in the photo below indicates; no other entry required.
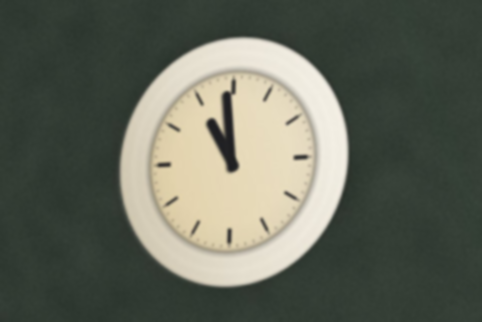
10:59
